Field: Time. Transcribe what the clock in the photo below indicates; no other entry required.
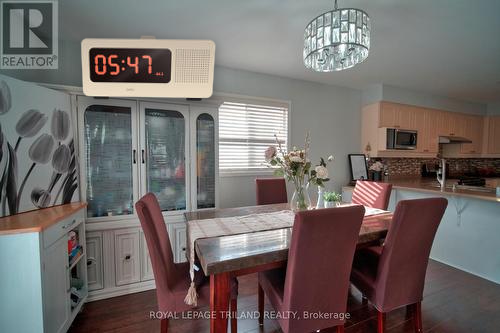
5:47
